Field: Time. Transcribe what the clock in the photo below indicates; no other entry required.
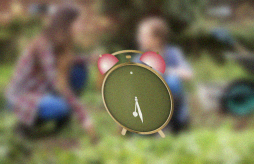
6:29
